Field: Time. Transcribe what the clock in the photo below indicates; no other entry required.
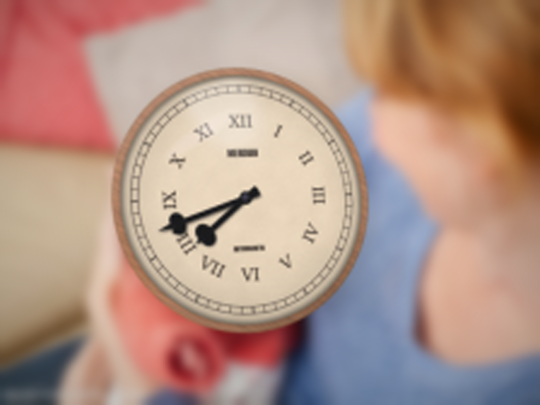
7:42
